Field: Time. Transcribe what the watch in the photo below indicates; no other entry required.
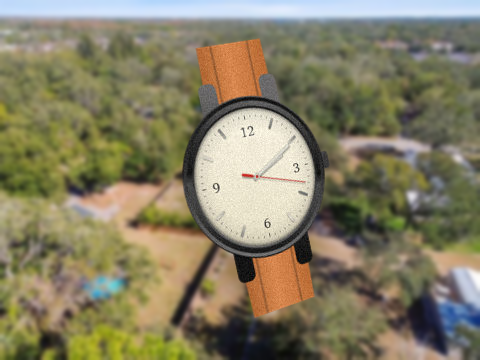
2:10:18
